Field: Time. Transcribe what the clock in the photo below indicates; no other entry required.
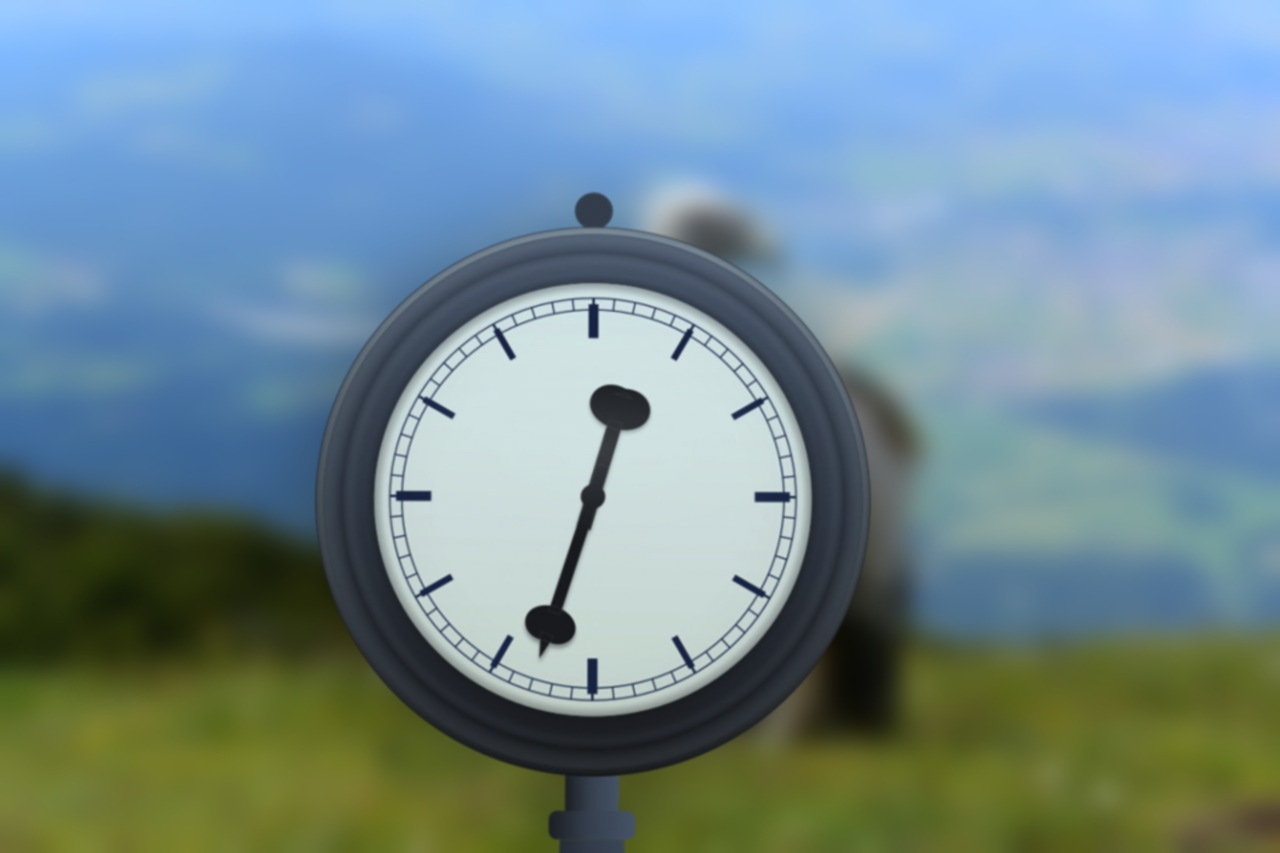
12:33
